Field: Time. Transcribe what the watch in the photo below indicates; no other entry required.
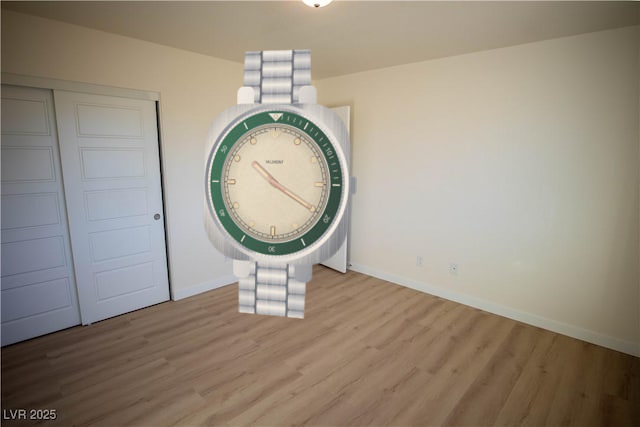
10:20
